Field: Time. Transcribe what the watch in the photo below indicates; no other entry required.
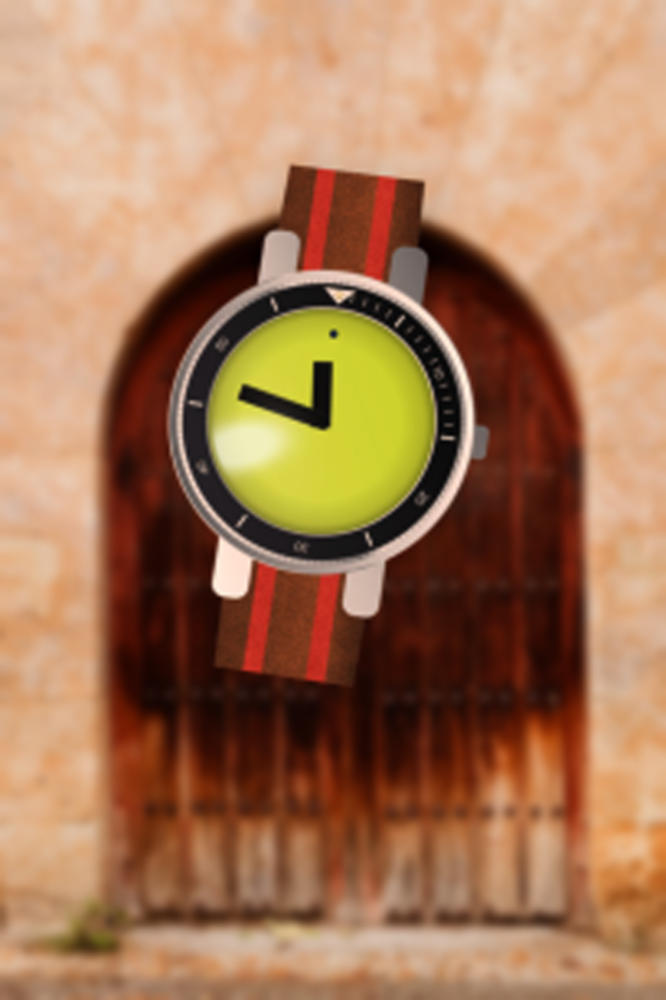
11:47
